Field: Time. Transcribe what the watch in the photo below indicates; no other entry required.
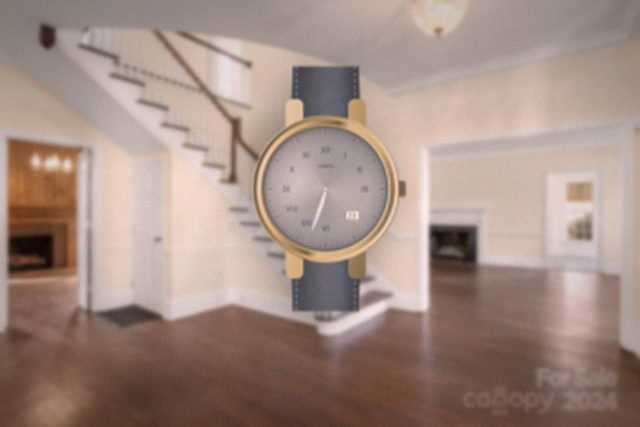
6:33
